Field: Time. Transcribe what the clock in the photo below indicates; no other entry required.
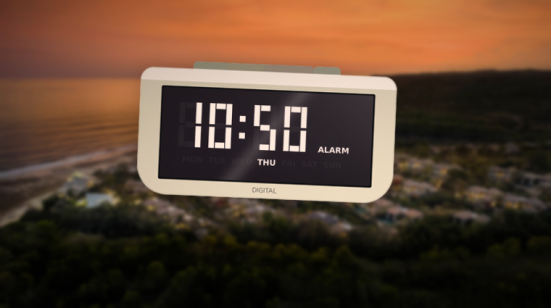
10:50
